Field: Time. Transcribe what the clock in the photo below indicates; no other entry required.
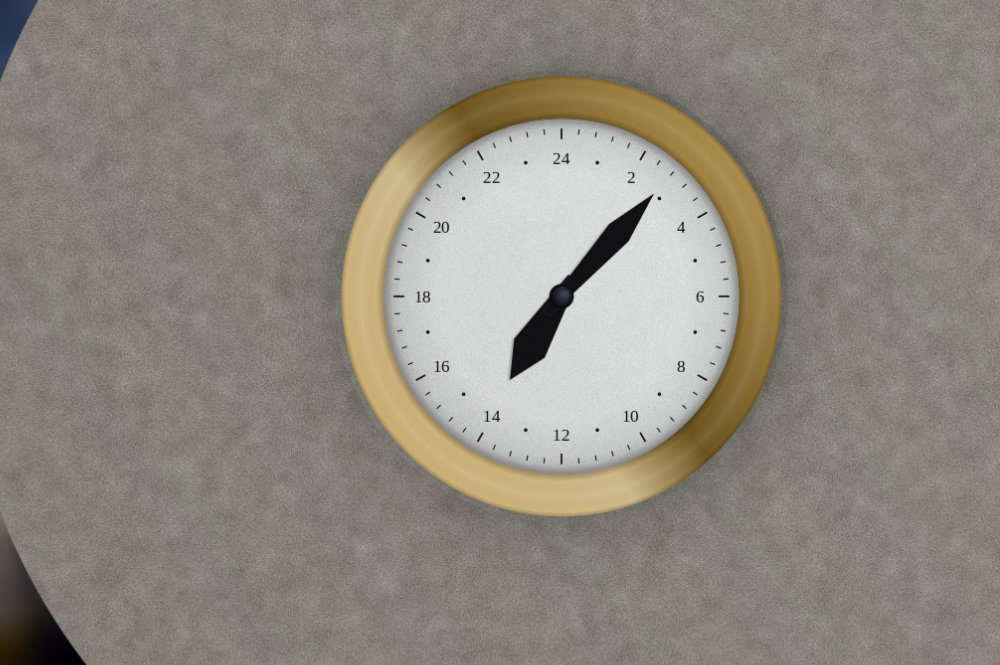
14:07
